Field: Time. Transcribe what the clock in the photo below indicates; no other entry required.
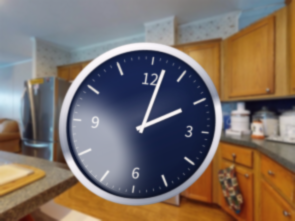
2:02
